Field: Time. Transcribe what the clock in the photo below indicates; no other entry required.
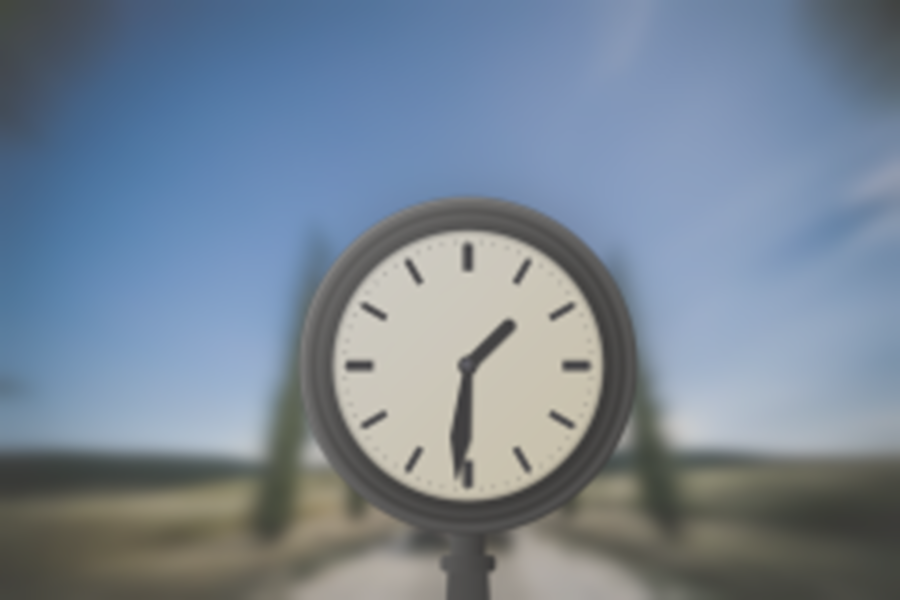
1:31
